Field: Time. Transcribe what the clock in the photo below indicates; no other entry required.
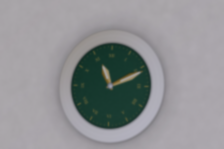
11:11
